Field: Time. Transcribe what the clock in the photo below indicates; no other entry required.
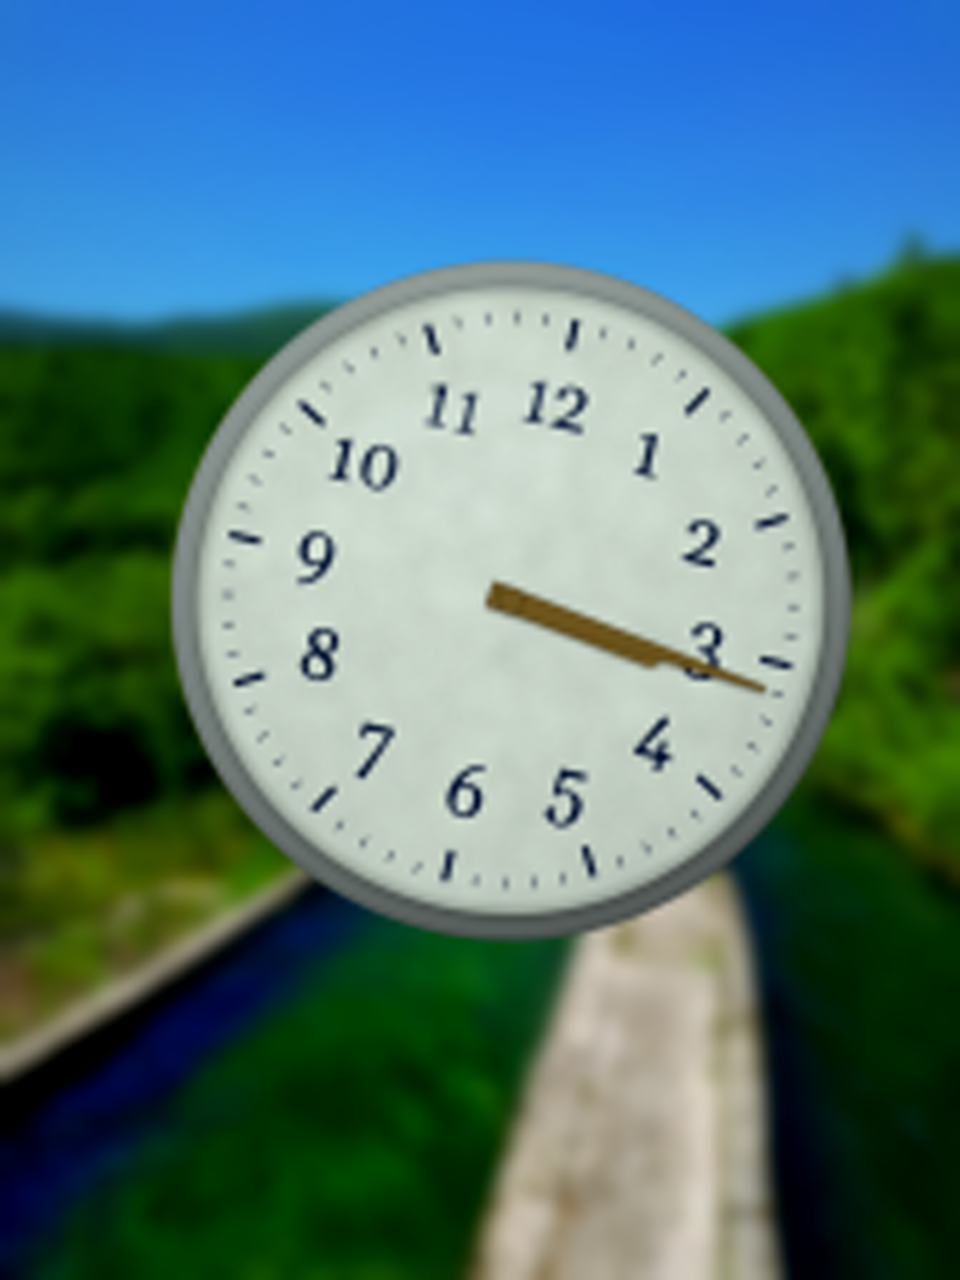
3:16
